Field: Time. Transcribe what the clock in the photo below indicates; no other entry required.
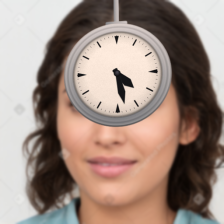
4:28
